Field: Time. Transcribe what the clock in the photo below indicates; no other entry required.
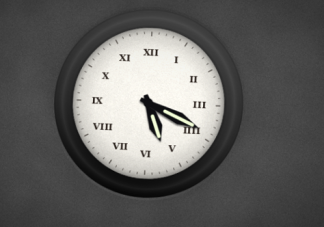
5:19
